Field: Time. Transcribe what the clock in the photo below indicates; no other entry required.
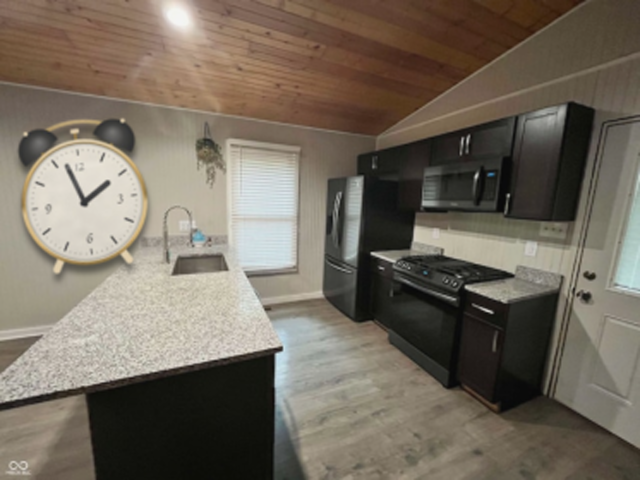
1:57
